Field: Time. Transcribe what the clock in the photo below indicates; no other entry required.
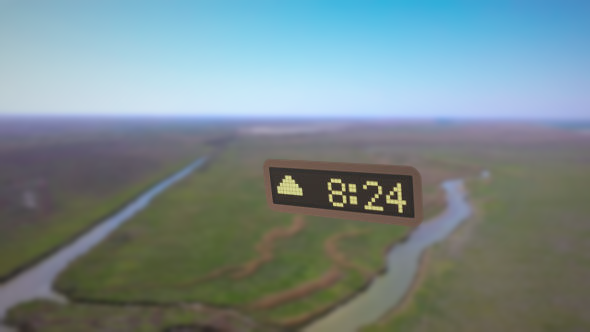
8:24
